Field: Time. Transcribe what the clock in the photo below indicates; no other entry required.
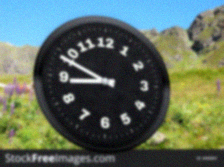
8:49
